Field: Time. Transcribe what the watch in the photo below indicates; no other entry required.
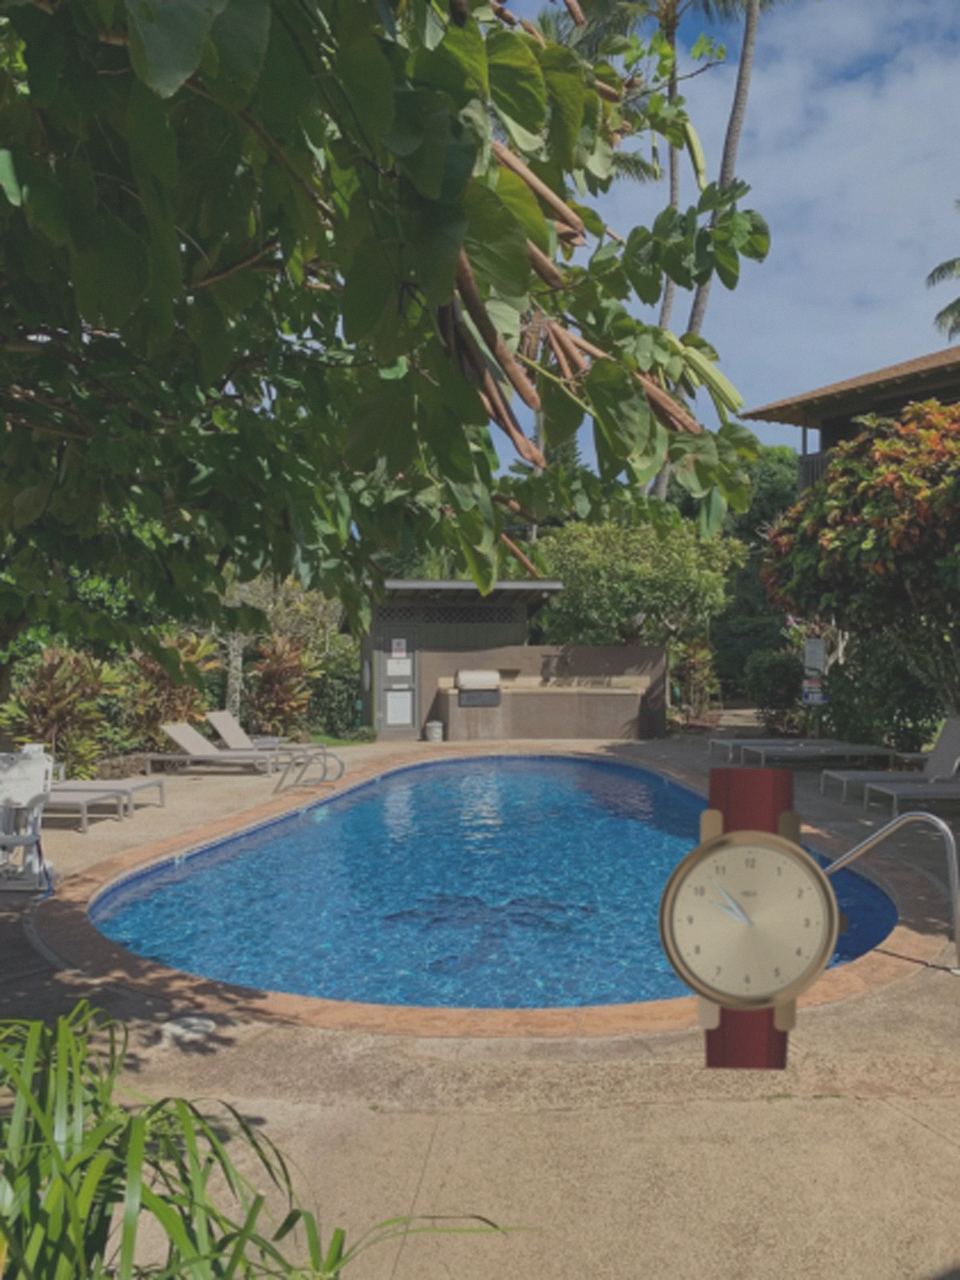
9:53
